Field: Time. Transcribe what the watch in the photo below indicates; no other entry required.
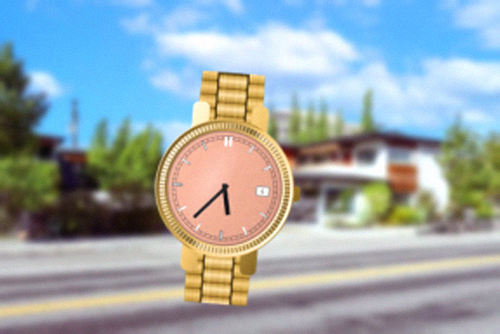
5:37
